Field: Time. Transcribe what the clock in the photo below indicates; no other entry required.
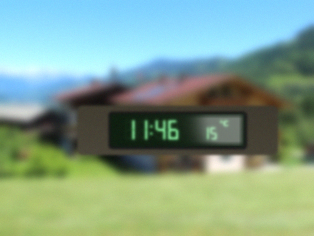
11:46
